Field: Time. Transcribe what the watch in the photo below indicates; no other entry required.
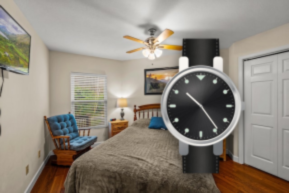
10:24
